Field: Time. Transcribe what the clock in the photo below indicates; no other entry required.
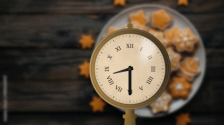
8:30
